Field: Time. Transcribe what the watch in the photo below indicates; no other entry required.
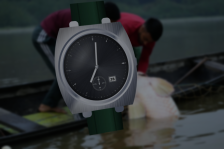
7:01
